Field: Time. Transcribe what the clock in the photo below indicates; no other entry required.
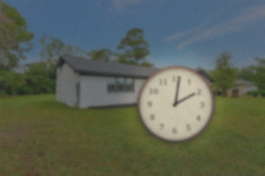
2:01
